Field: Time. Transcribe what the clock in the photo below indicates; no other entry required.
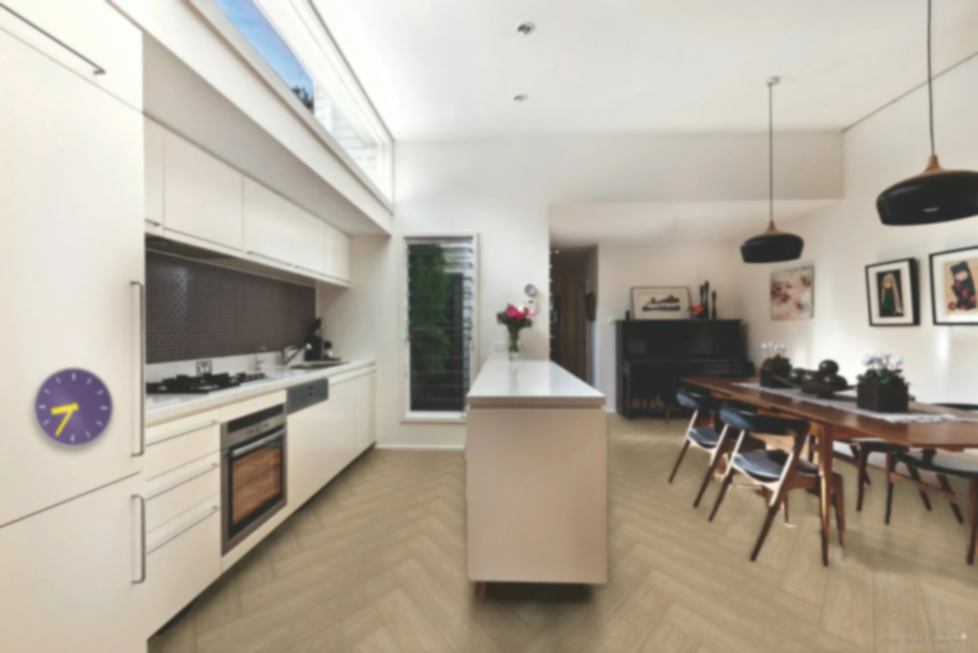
8:35
